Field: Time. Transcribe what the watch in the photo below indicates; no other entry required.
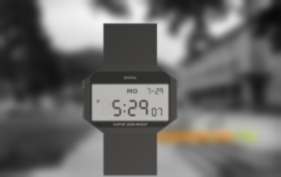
5:29
